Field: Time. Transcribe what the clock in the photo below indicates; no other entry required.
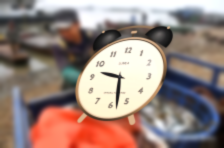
9:28
